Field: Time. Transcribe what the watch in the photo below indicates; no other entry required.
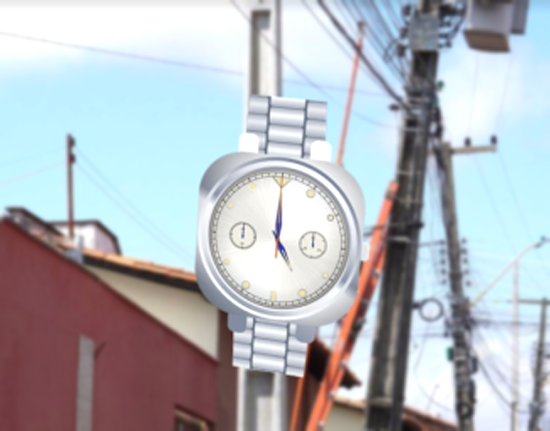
5:00
